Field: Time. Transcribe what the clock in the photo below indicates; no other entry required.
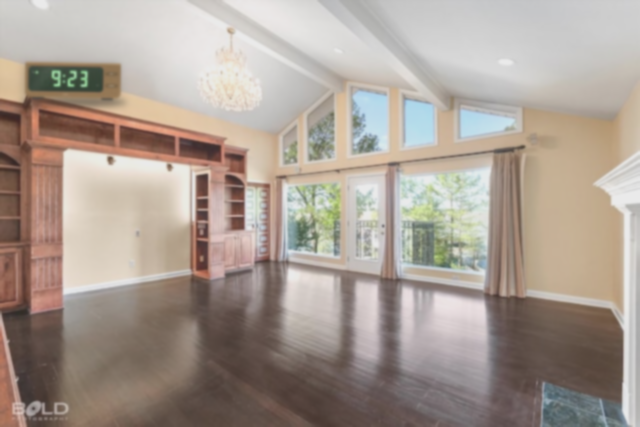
9:23
